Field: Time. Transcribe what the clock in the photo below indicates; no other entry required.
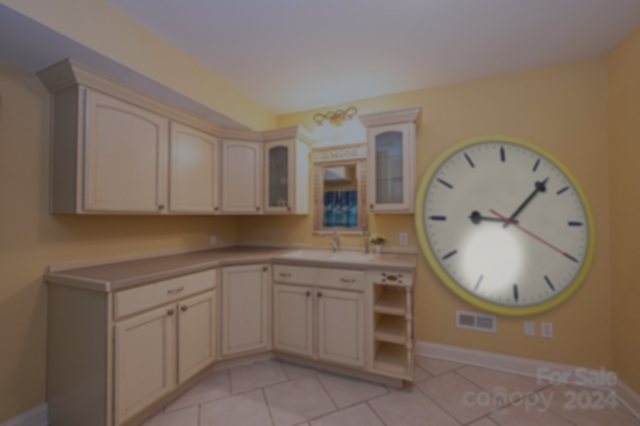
9:07:20
